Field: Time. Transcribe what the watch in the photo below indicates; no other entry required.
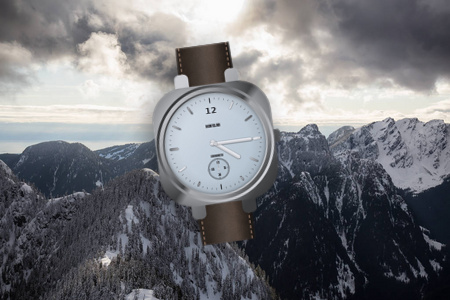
4:15
